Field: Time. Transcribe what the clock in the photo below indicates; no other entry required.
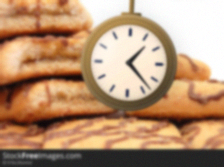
1:23
